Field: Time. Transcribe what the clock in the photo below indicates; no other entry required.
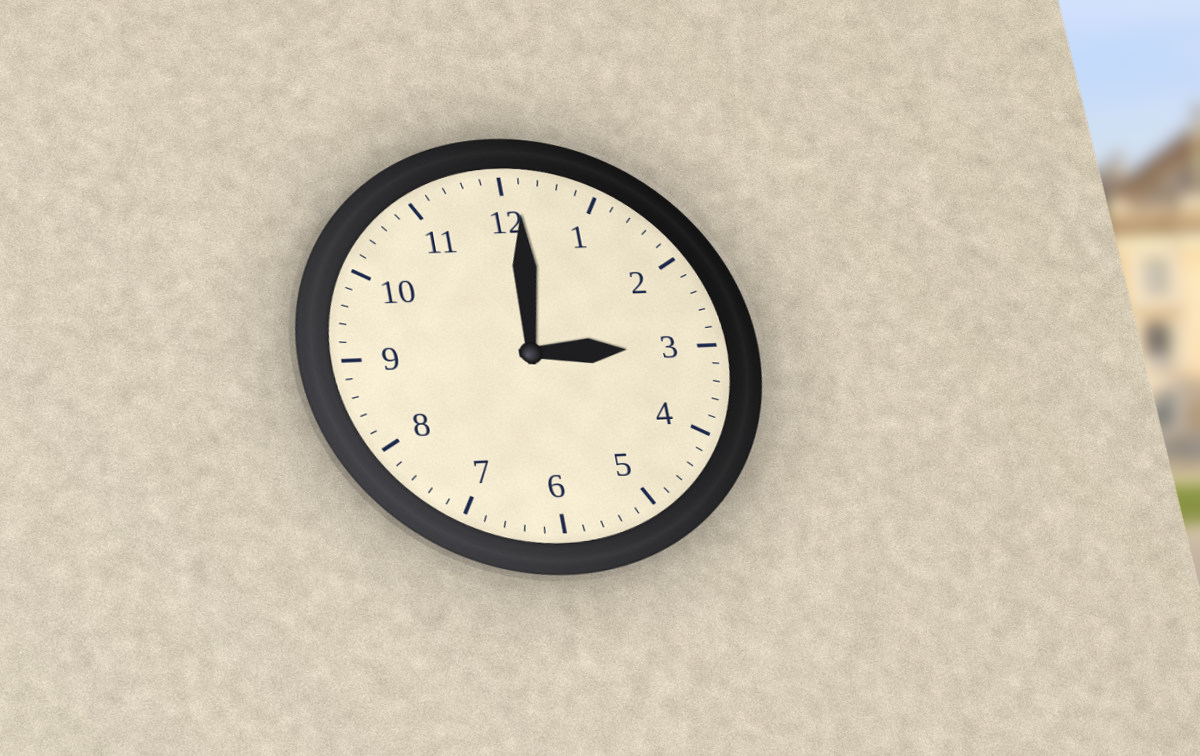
3:01
